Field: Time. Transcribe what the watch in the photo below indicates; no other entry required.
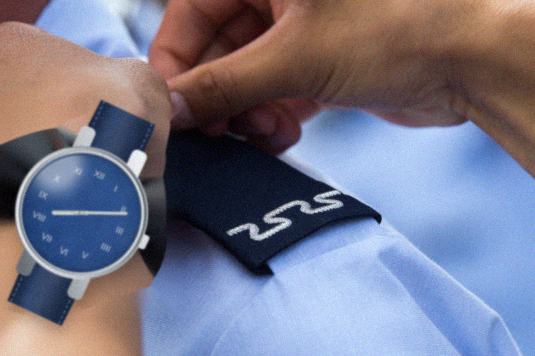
8:11
